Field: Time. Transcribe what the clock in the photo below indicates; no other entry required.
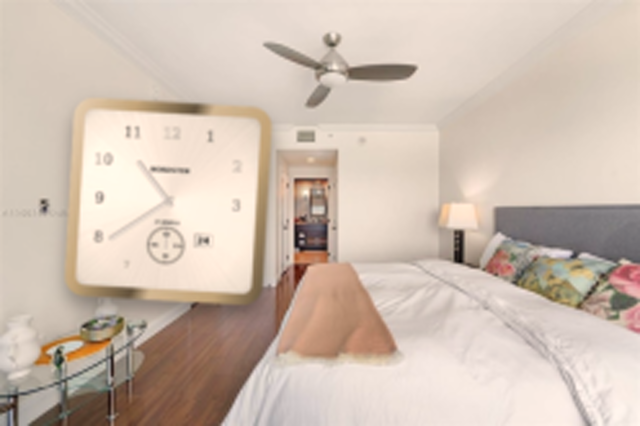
10:39
